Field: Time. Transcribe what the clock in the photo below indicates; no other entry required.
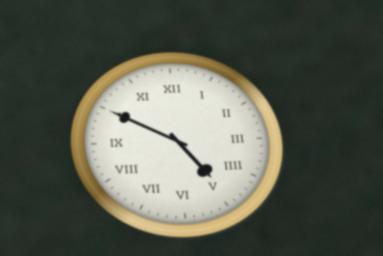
4:50
